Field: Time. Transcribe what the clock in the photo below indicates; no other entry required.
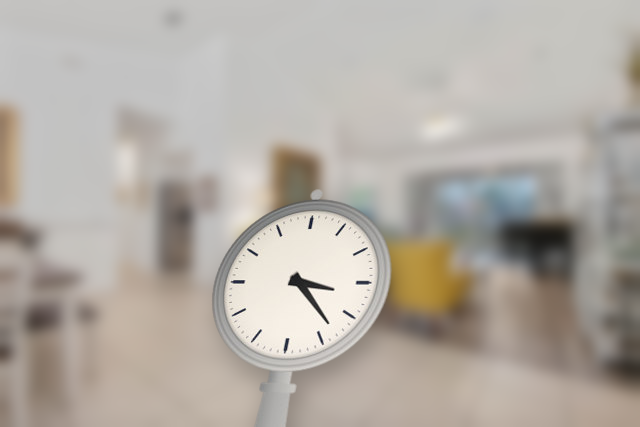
3:23
